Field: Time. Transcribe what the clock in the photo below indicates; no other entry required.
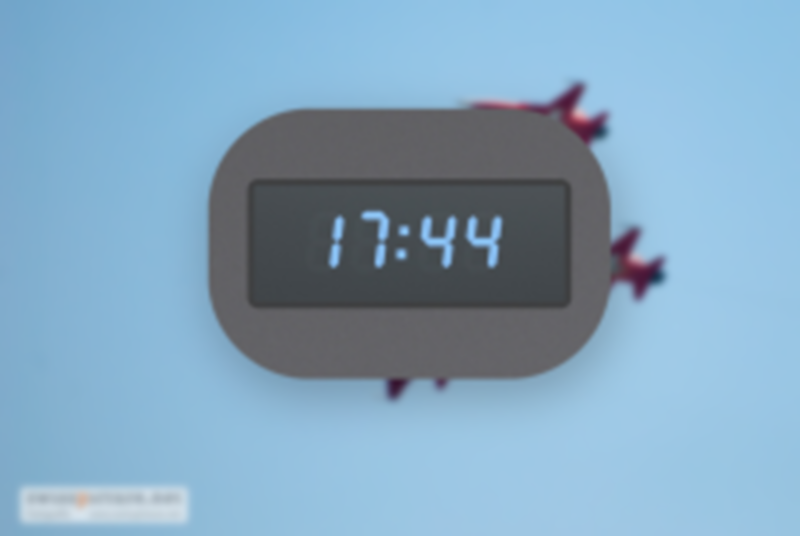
17:44
